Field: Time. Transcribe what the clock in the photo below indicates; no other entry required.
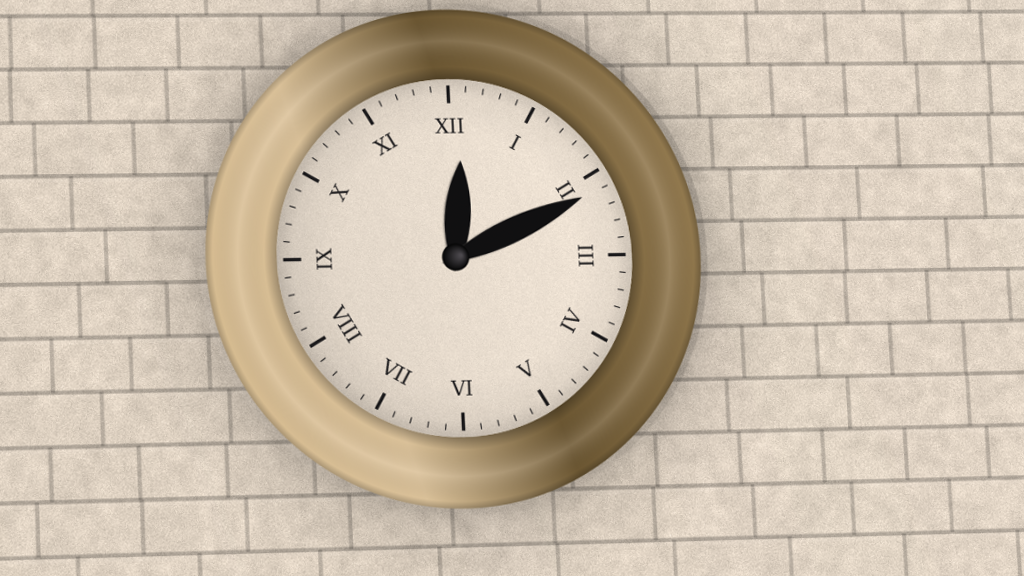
12:11
